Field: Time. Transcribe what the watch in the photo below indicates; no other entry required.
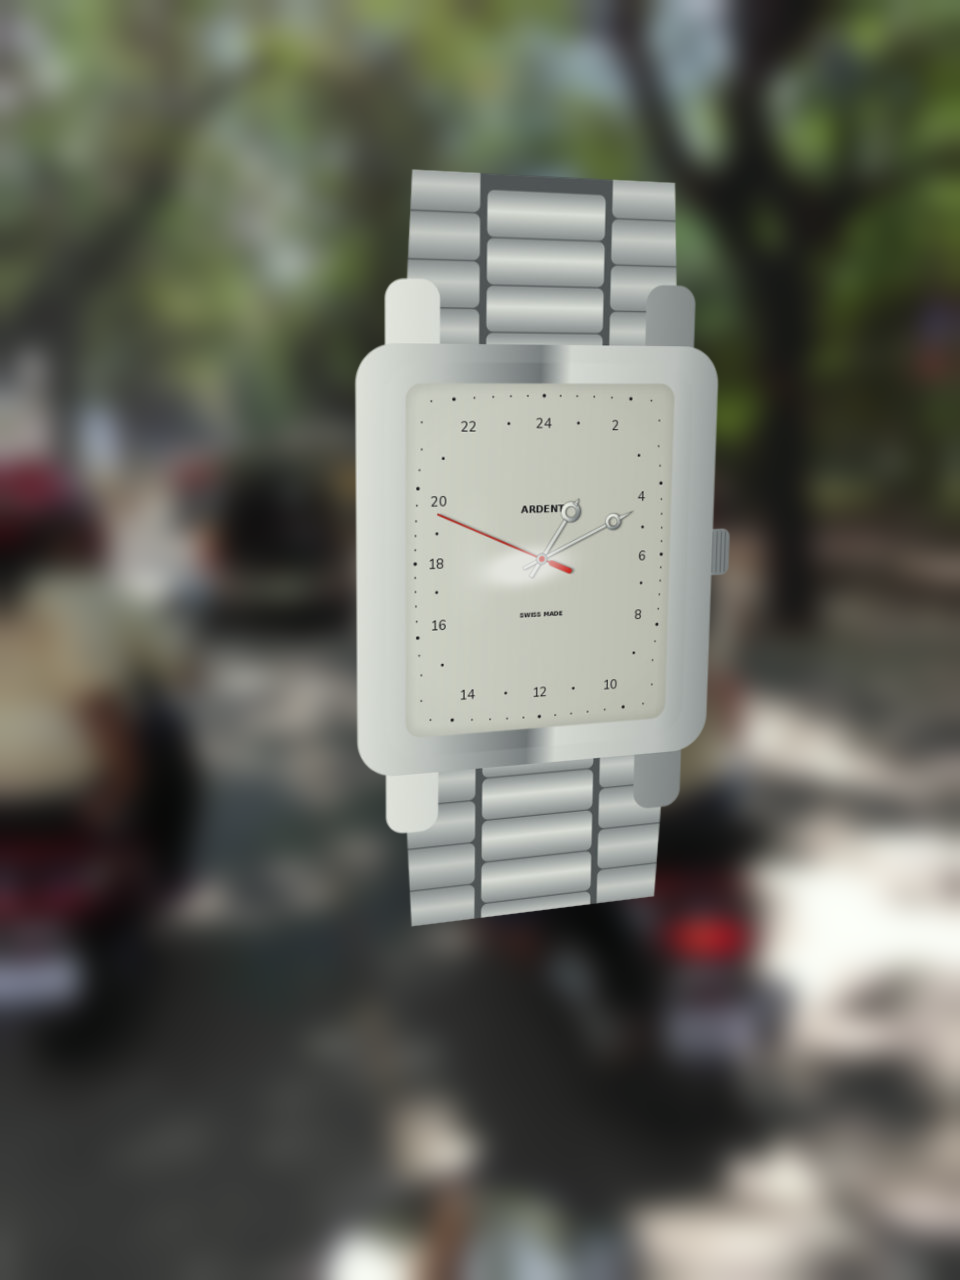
2:10:49
